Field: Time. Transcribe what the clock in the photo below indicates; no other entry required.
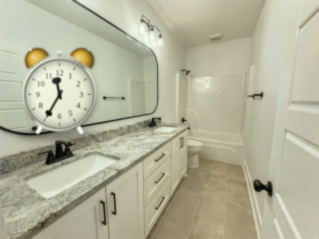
11:35
